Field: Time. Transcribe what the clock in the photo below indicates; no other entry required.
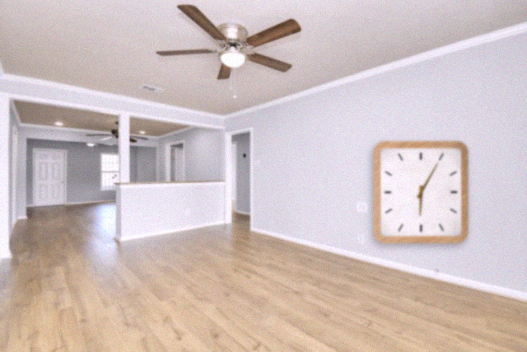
6:05
